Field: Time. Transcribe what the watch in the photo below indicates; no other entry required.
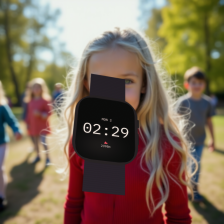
2:29
